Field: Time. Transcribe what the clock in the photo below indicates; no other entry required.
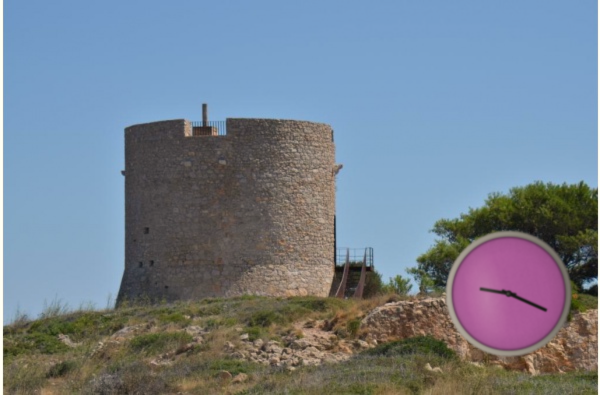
9:19
